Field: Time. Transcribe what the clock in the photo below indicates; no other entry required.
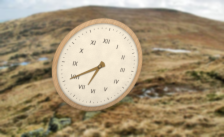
6:40
